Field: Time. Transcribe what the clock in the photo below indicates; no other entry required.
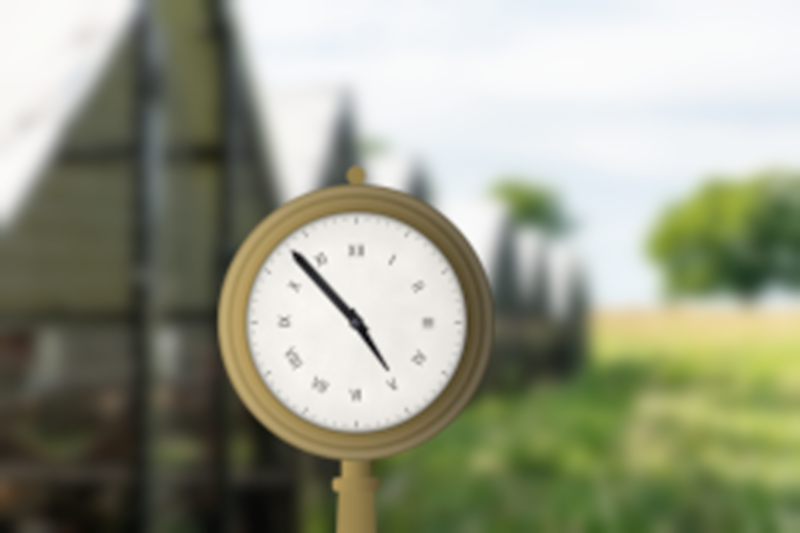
4:53
